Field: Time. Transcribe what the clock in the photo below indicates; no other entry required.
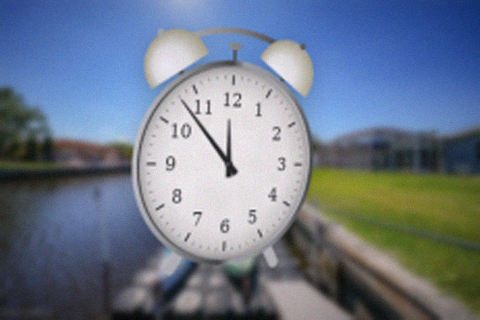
11:53
